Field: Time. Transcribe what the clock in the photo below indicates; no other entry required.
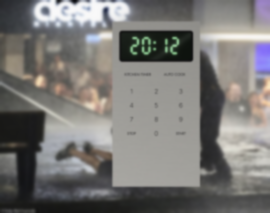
20:12
